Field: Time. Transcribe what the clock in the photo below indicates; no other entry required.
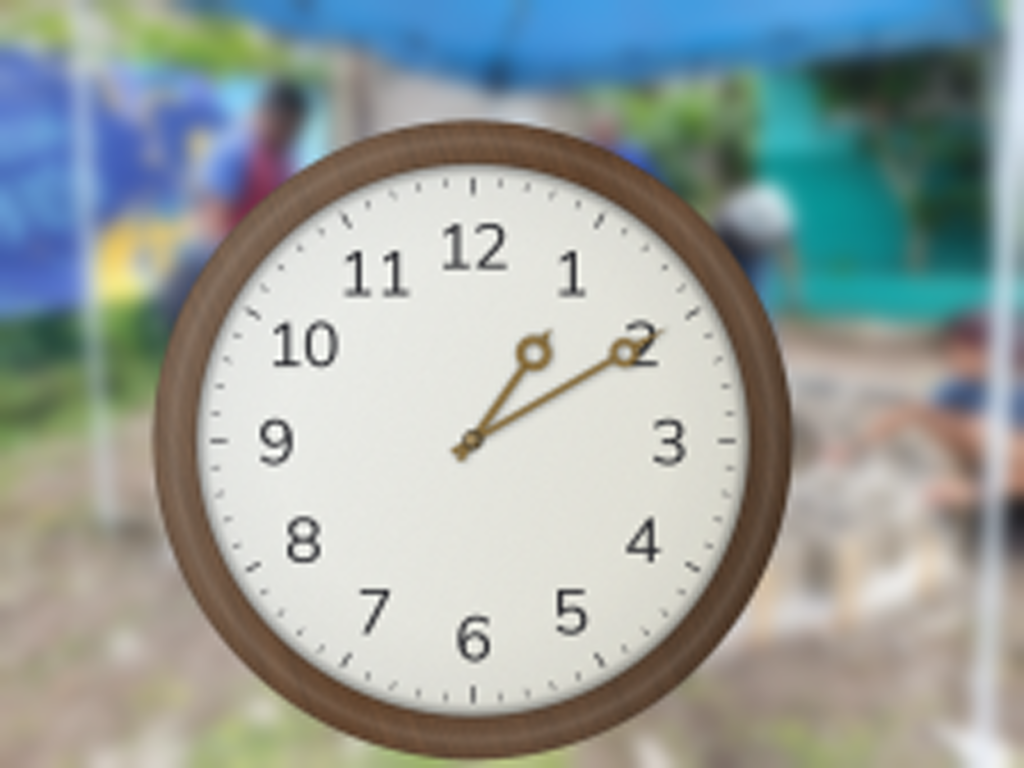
1:10
